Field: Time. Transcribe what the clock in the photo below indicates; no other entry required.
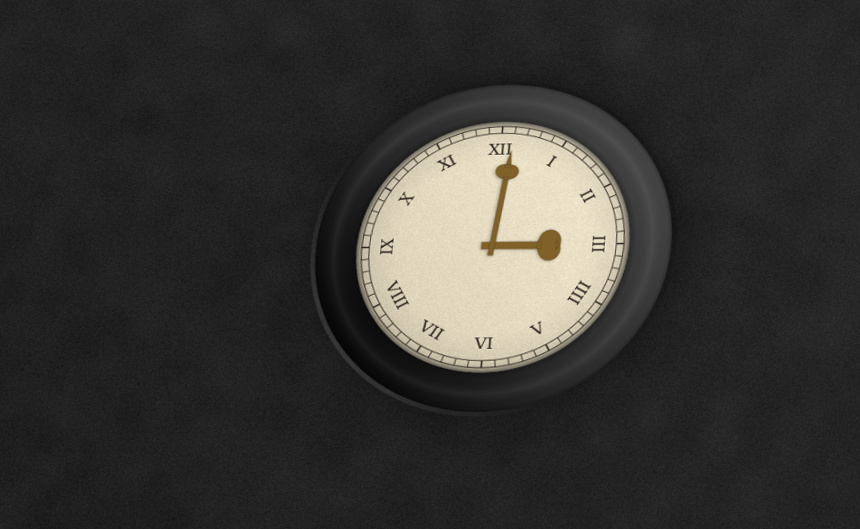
3:01
